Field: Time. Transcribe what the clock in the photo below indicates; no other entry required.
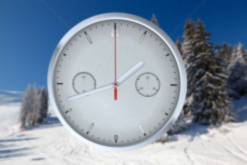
1:42
